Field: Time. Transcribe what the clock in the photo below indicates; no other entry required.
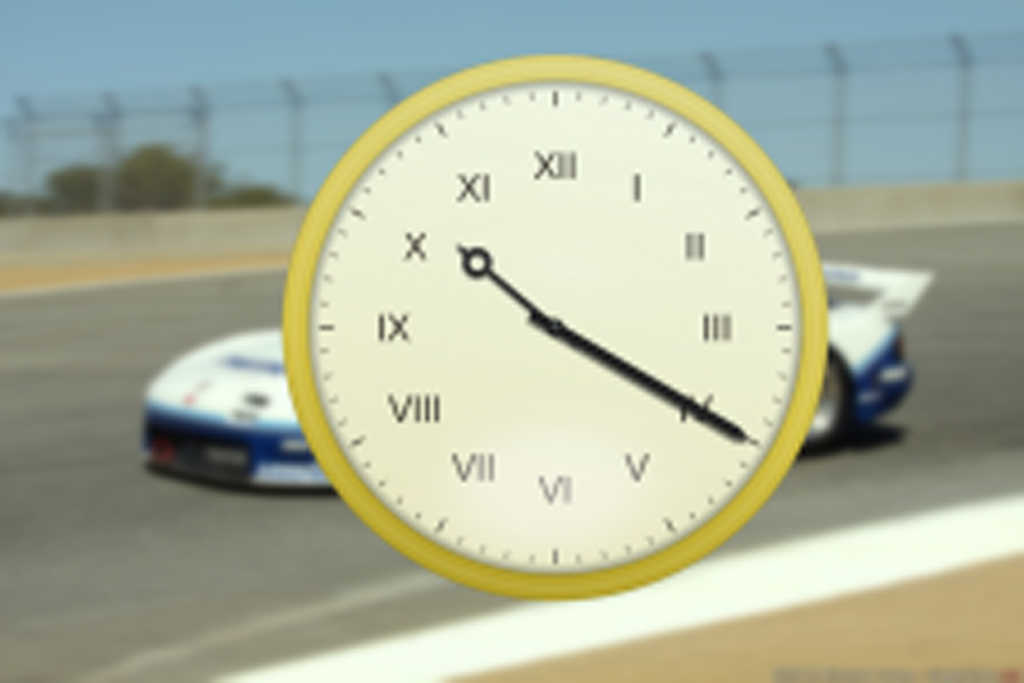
10:20
